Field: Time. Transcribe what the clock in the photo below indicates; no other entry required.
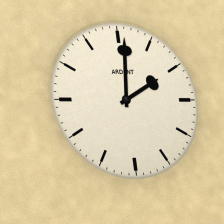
2:01
